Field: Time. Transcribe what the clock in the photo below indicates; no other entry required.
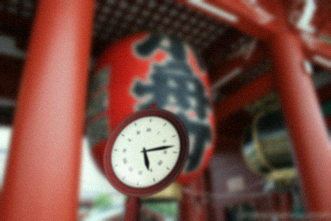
5:13
